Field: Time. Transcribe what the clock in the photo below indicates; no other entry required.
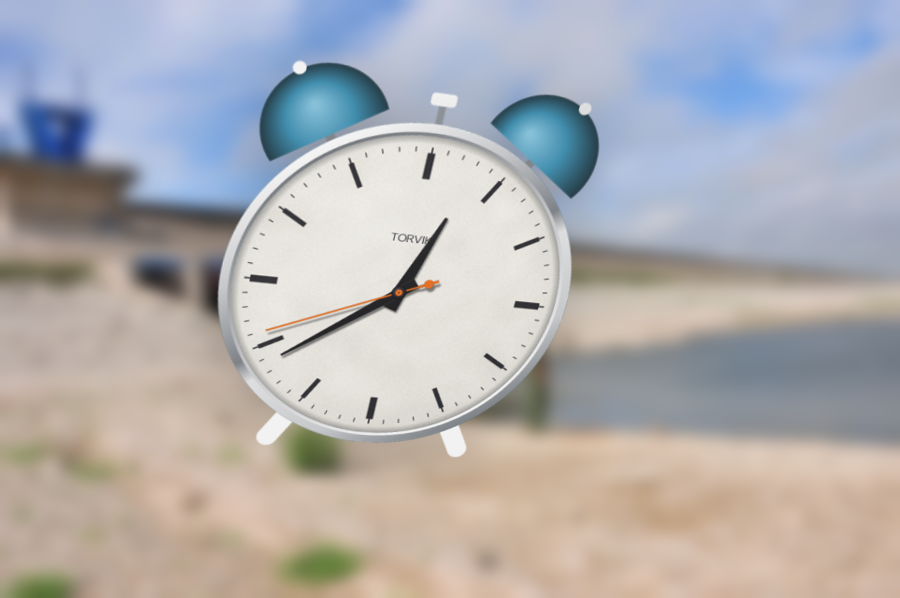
12:38:41
